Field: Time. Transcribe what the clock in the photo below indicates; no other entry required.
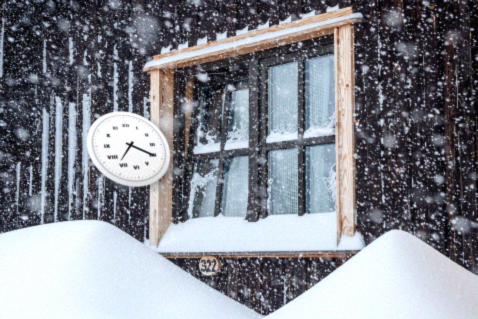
7:20
